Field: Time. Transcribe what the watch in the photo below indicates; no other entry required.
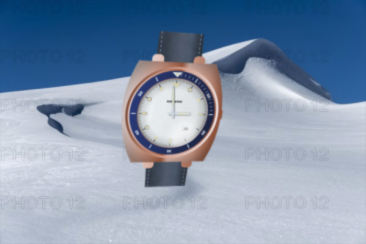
2:59
